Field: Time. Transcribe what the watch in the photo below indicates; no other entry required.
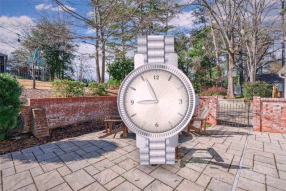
8:56
